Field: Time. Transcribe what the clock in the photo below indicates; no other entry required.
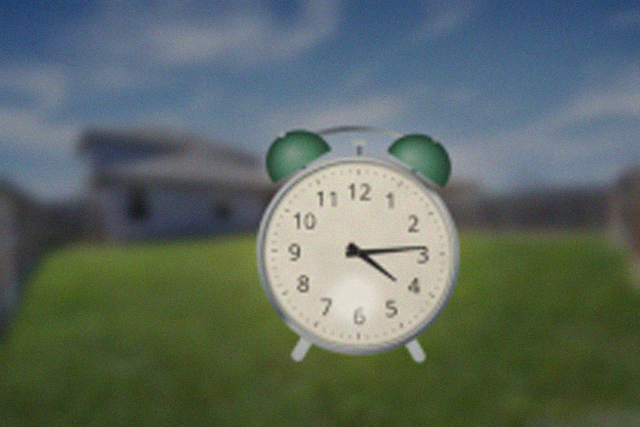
4:14
